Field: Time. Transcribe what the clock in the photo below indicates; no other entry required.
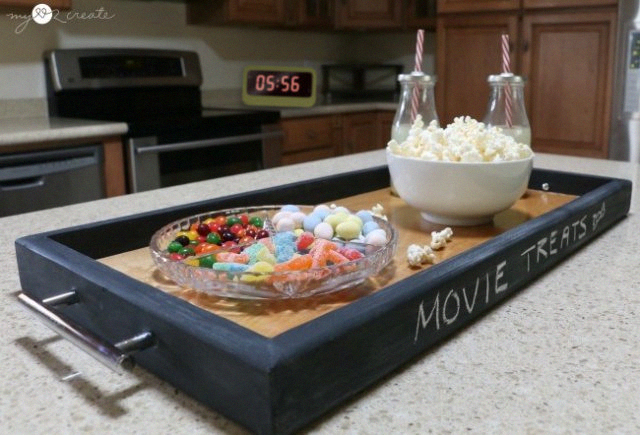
5:56
